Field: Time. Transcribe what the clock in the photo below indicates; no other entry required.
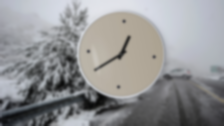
12:39
